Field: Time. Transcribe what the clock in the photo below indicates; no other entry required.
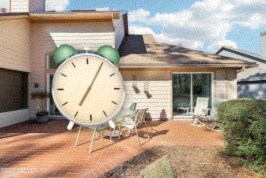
7:05
